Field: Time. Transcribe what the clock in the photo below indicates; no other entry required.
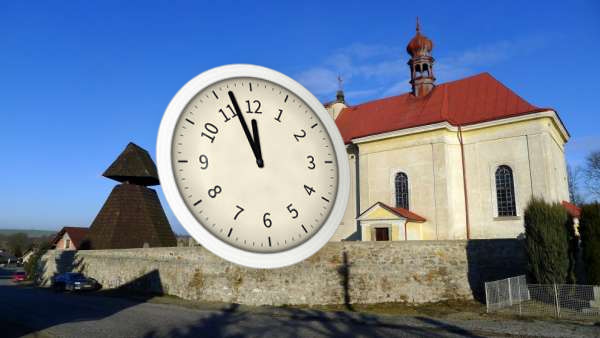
11:57
